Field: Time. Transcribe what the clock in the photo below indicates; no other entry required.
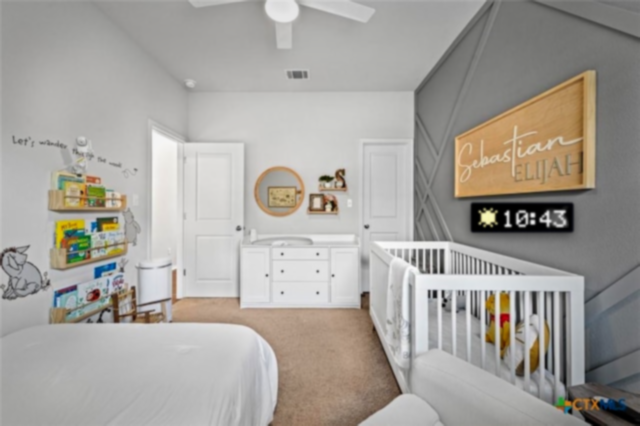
10:43
